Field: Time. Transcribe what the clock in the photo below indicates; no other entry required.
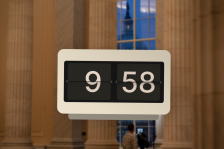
9:58
